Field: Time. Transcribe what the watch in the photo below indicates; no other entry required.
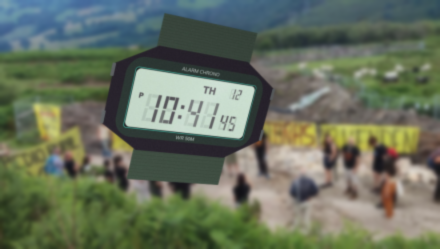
10:41:45
